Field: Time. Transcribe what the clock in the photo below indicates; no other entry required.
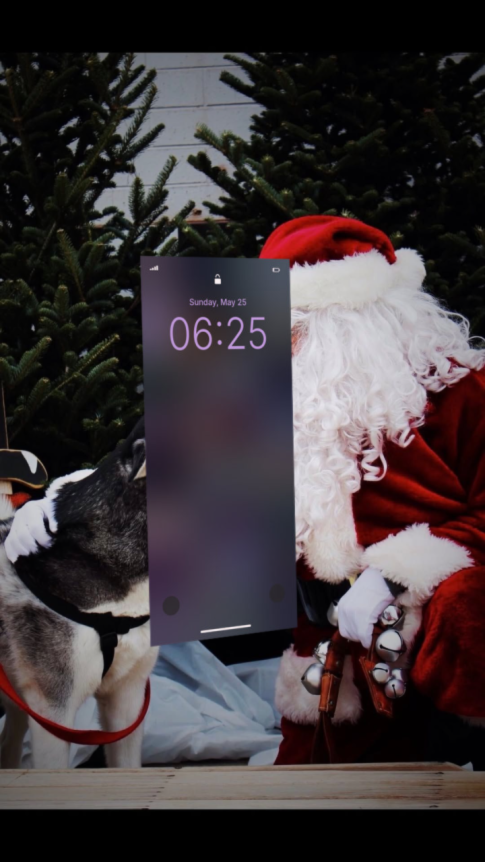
6:25
